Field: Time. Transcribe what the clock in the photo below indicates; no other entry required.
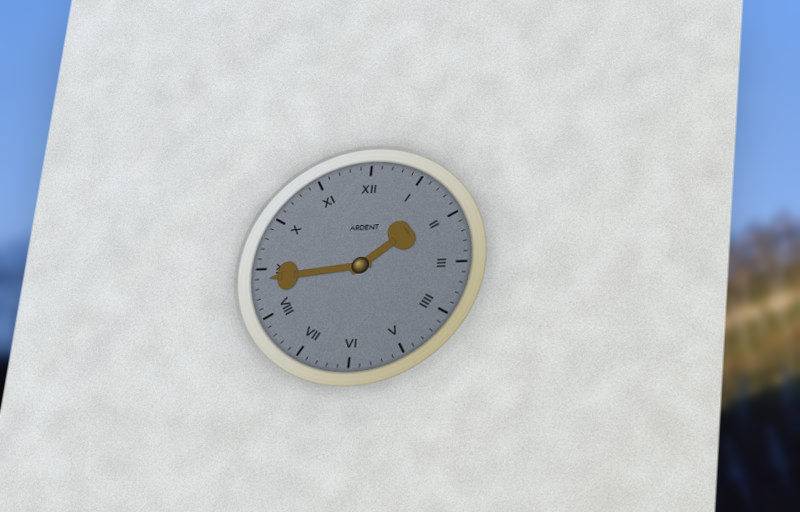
1:44
